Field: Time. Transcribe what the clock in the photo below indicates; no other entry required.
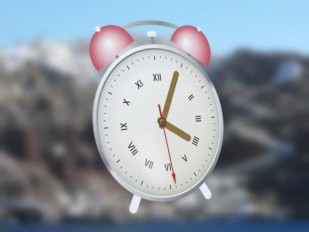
4:04:29
